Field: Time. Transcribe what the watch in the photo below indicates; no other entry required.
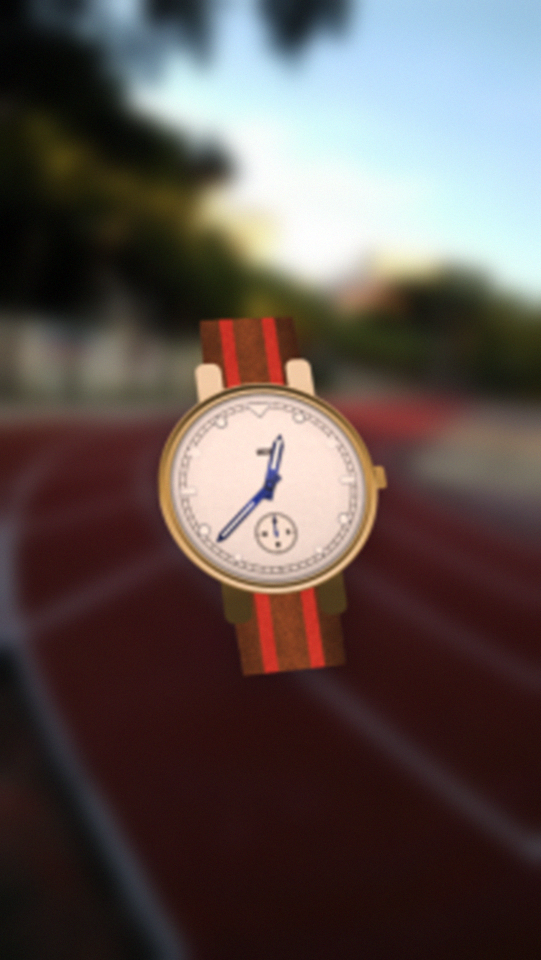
12:38
